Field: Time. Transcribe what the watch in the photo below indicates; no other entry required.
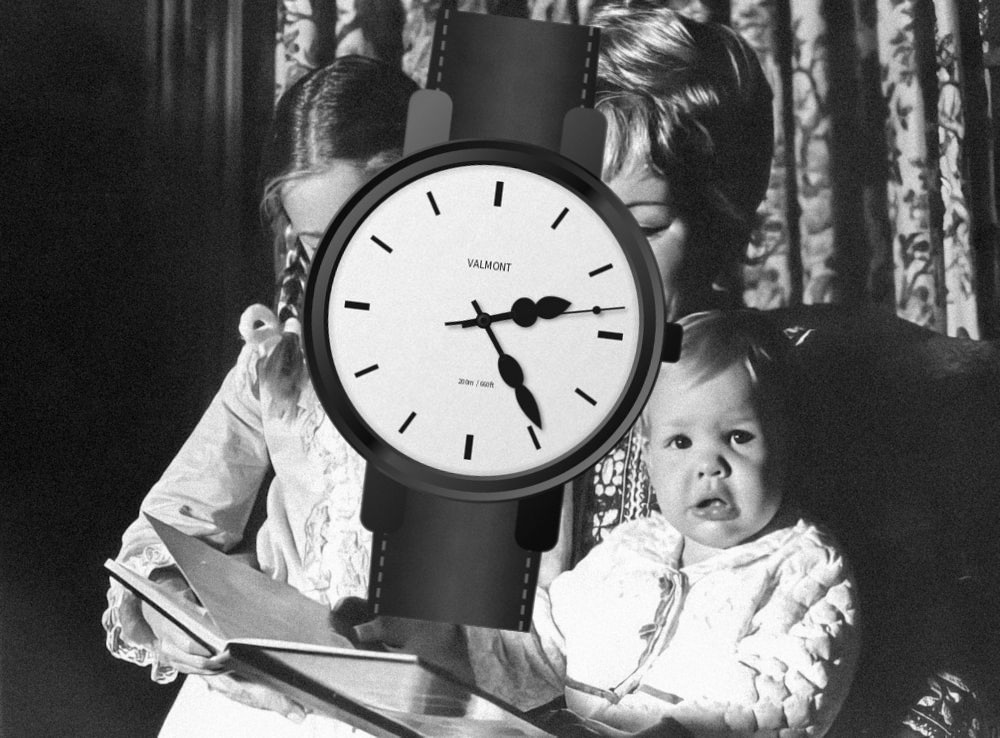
2:24:13
